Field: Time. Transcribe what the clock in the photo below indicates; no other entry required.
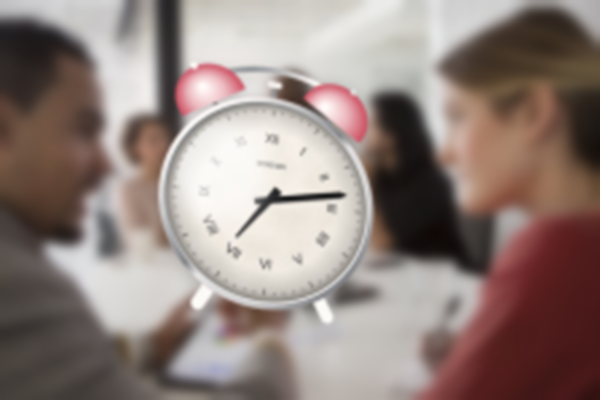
7:13
